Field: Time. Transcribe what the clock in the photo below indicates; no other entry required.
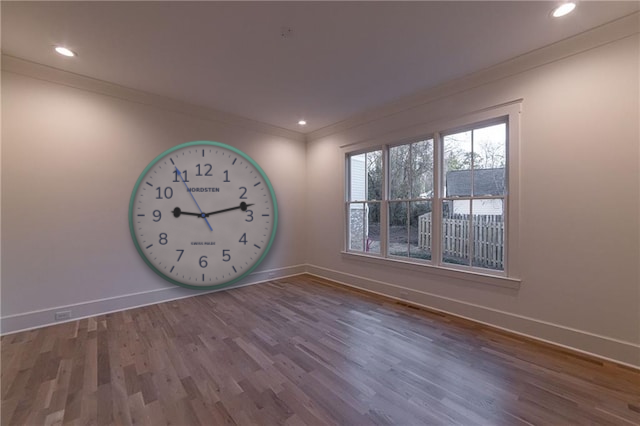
9:12:55
